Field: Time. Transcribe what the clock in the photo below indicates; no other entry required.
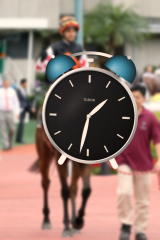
1:32
